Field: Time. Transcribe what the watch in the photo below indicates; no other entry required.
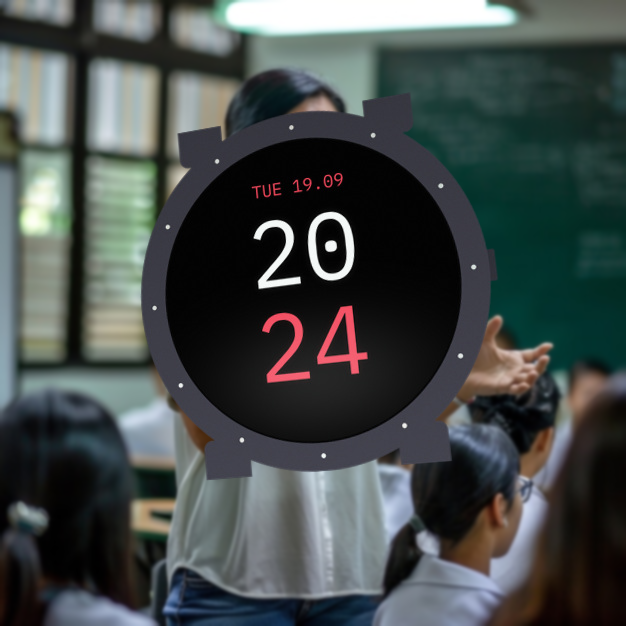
20:24
